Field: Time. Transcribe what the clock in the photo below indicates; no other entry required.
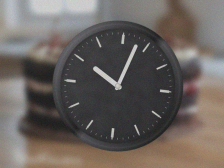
10:03
